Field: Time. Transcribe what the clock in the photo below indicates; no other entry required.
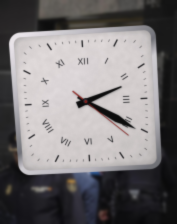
2:20:22
